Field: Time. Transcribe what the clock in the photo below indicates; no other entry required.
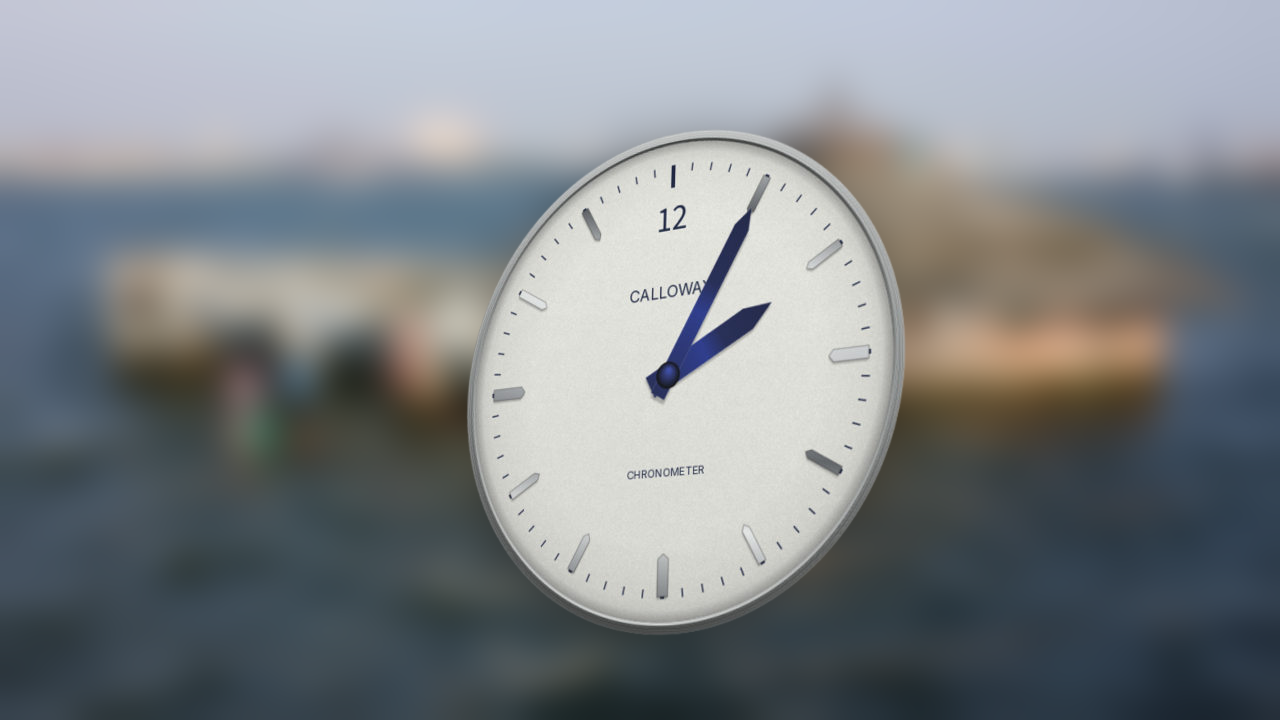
2:05
